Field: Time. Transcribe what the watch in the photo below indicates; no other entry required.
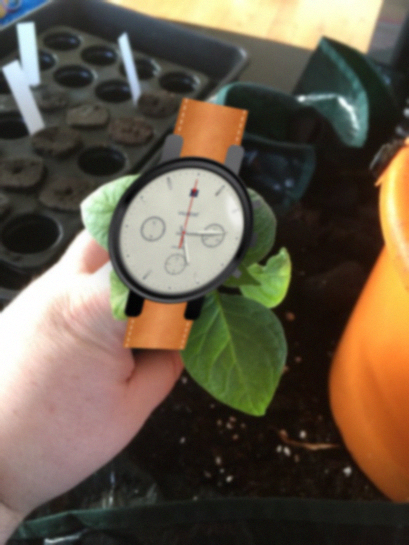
5:14
